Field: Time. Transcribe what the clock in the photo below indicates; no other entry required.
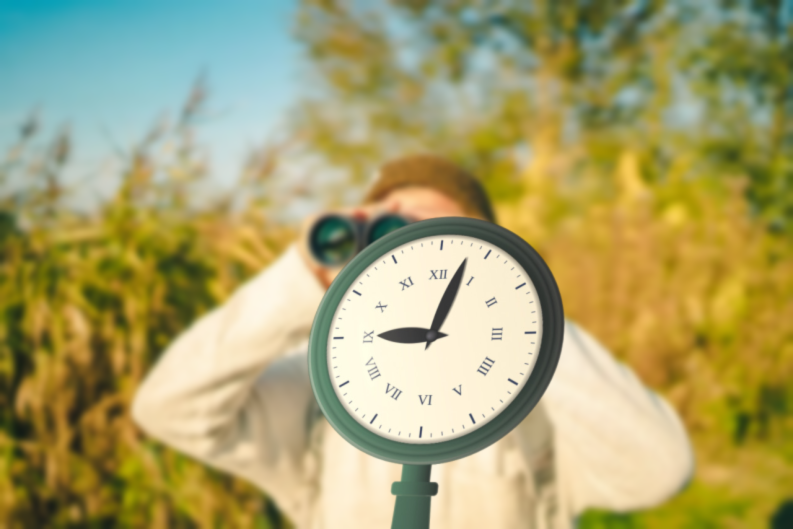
9:03
